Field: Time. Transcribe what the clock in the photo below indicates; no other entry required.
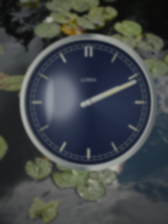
2:11
